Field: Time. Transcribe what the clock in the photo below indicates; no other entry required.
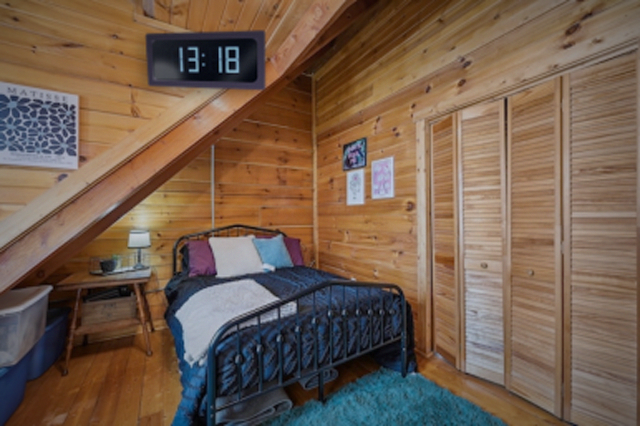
13:18
